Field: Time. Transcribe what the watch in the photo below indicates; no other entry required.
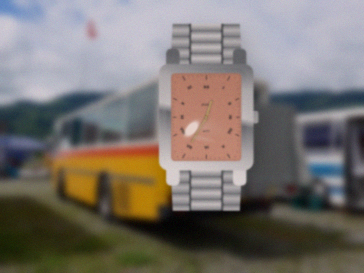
12:35
